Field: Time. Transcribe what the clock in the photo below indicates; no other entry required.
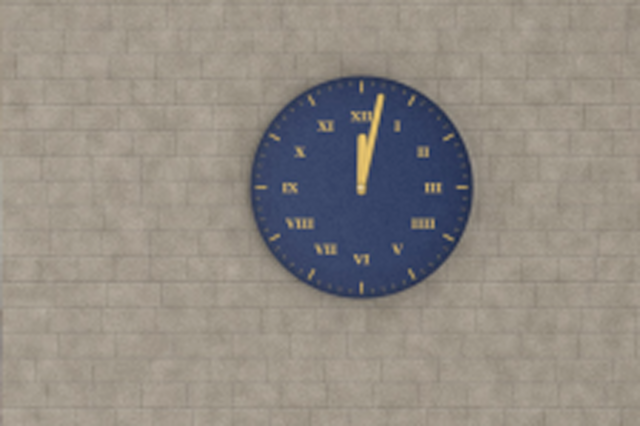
12:02
